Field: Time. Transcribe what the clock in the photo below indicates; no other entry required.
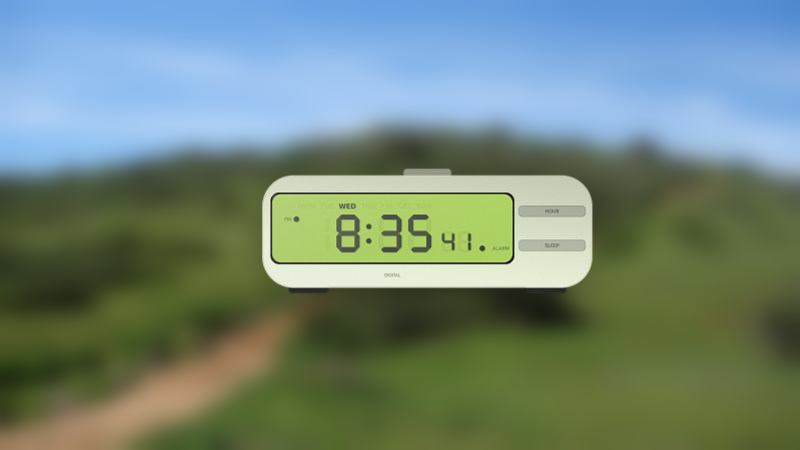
8:35:41
